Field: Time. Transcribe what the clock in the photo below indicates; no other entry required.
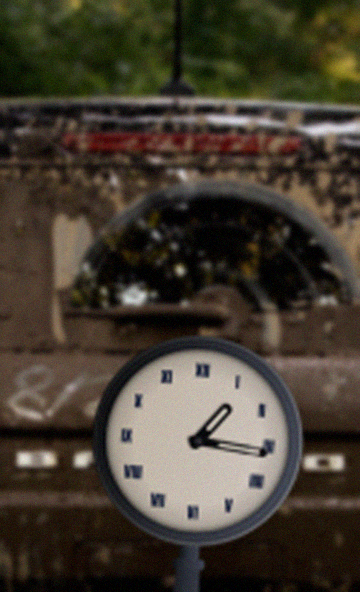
1:16
